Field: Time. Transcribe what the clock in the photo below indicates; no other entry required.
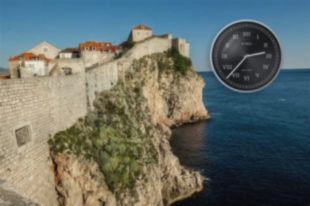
2:37
